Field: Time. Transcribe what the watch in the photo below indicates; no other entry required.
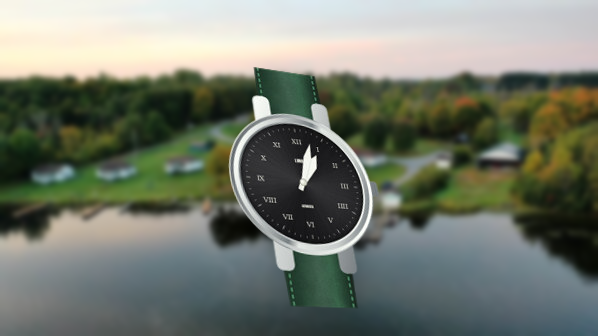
1:03
